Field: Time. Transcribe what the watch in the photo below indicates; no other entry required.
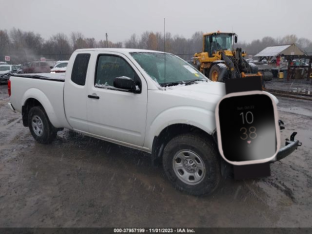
10:38
